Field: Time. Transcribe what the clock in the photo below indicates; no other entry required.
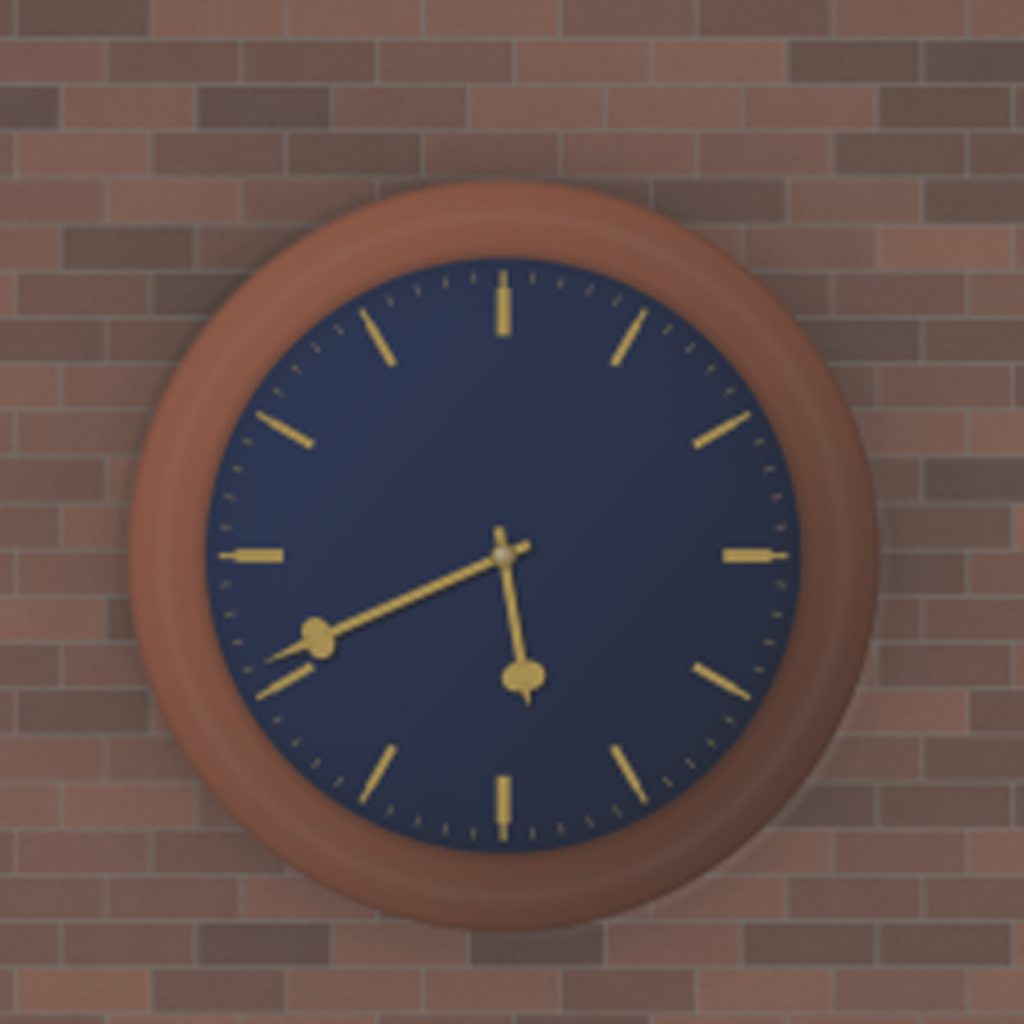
5:41
